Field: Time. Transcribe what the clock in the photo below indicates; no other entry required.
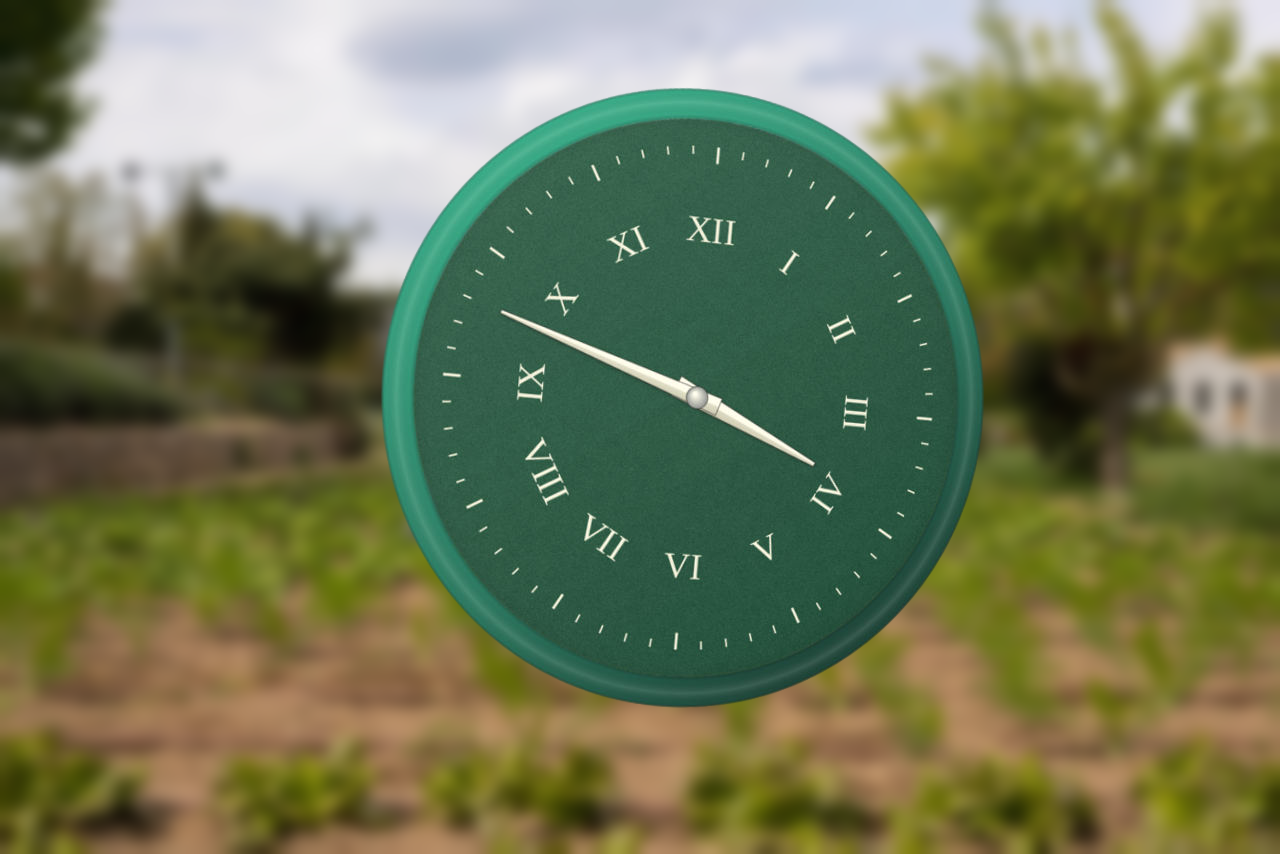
3:48
